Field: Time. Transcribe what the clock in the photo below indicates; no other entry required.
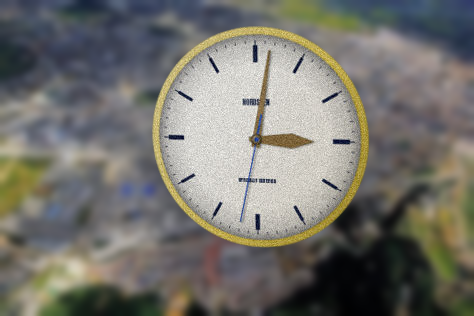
3:01:32
